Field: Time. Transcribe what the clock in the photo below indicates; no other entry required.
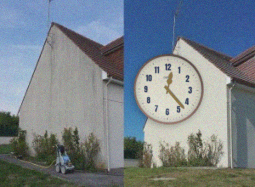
12:23
